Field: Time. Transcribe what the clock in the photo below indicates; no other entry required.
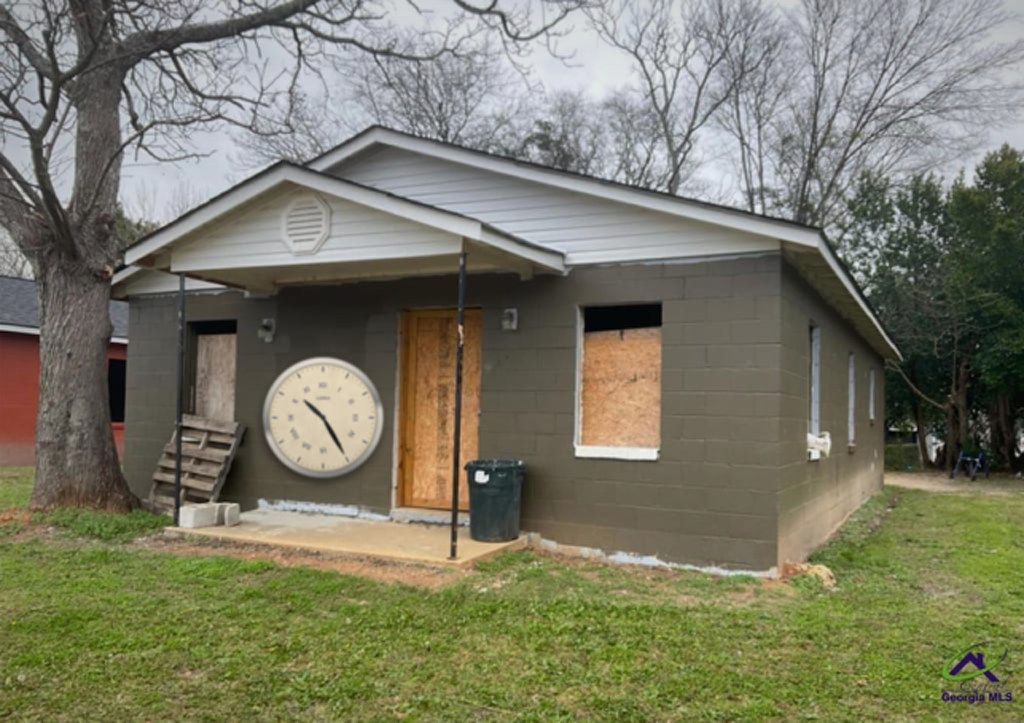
10:25
